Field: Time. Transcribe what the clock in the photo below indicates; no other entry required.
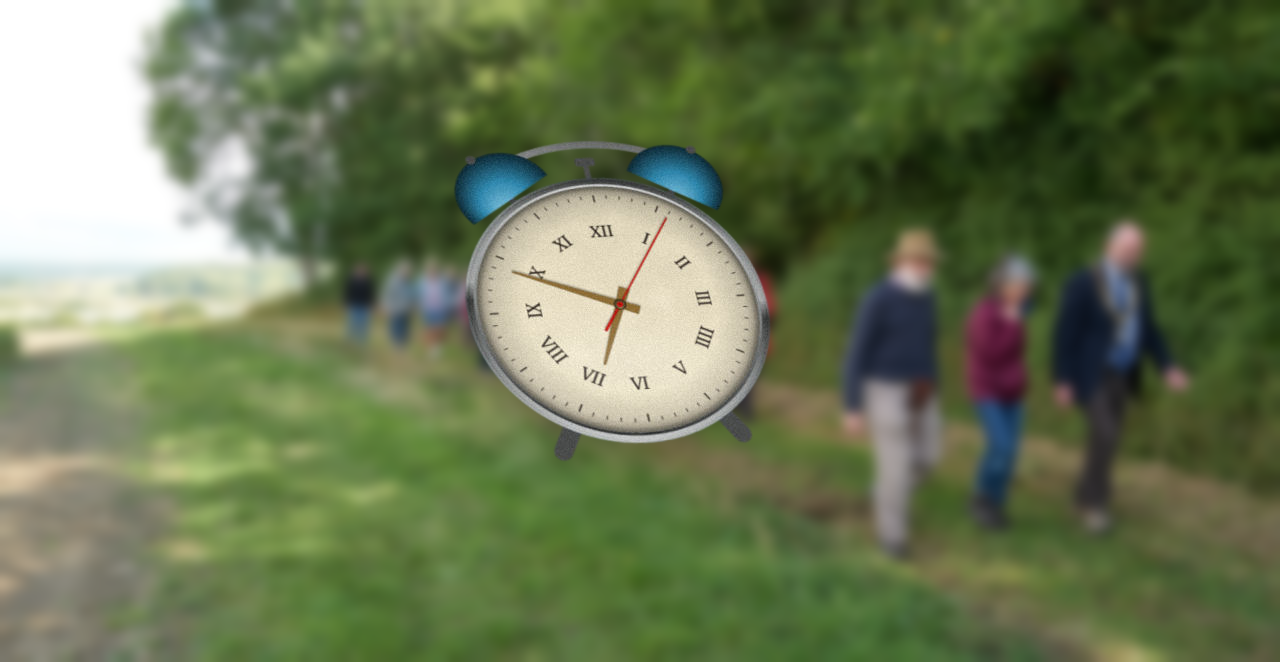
6:49:06
